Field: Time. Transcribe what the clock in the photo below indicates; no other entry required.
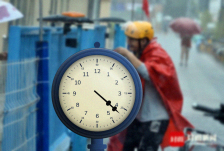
4:22
